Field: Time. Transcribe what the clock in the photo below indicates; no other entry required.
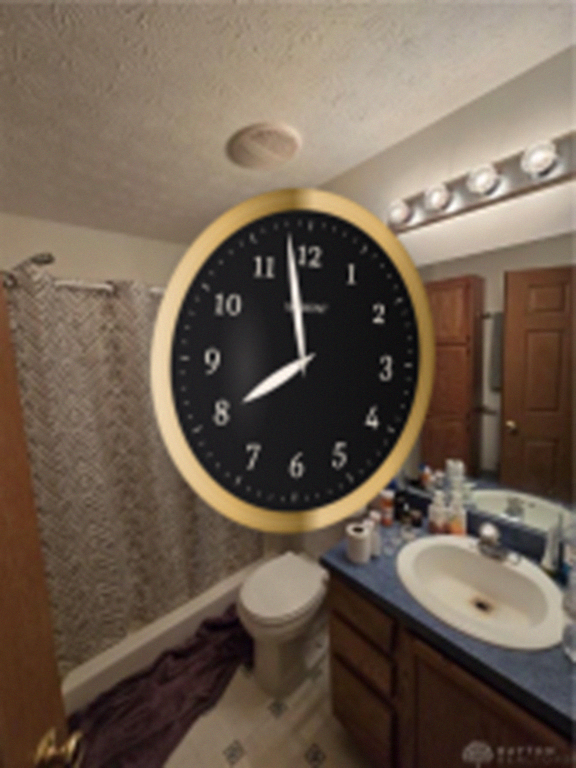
7:58
